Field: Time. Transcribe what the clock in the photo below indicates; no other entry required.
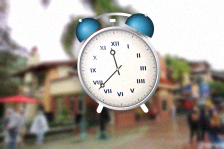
11:38
